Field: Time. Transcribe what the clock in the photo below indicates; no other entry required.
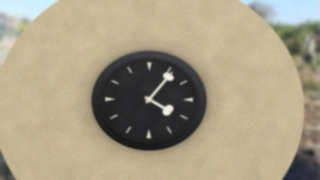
4:06
